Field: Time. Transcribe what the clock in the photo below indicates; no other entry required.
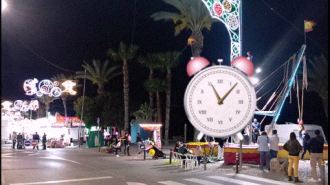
11:07
